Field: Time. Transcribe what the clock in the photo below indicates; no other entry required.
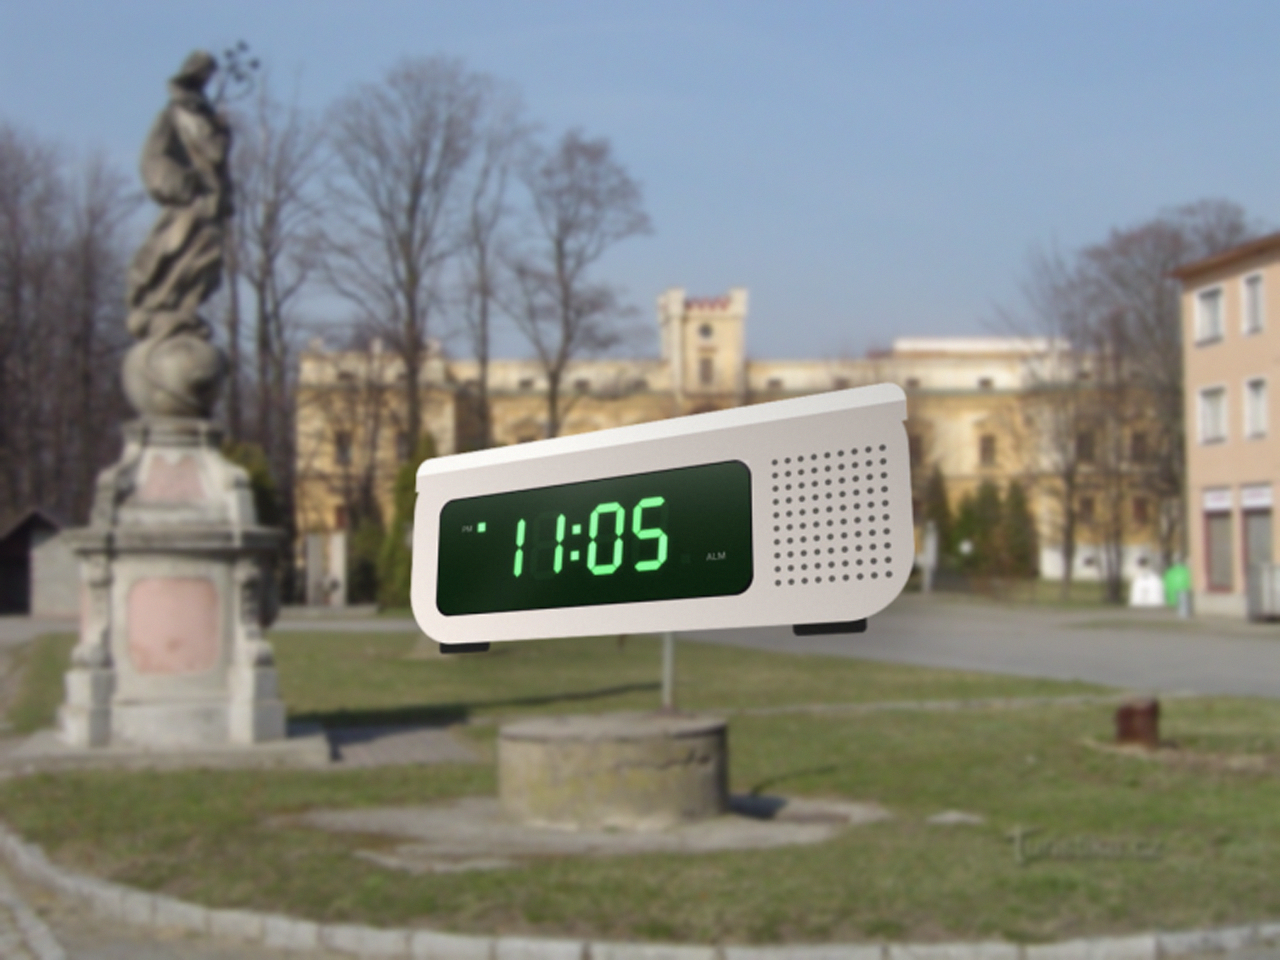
11:05
